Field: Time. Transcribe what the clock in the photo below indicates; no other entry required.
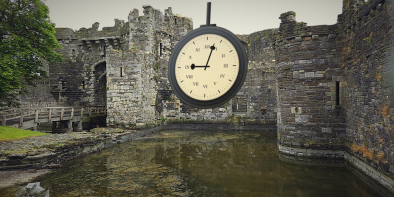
9:03
